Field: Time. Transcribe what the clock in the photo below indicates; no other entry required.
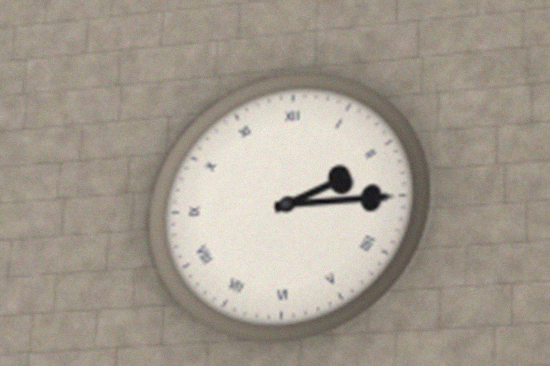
2:15
